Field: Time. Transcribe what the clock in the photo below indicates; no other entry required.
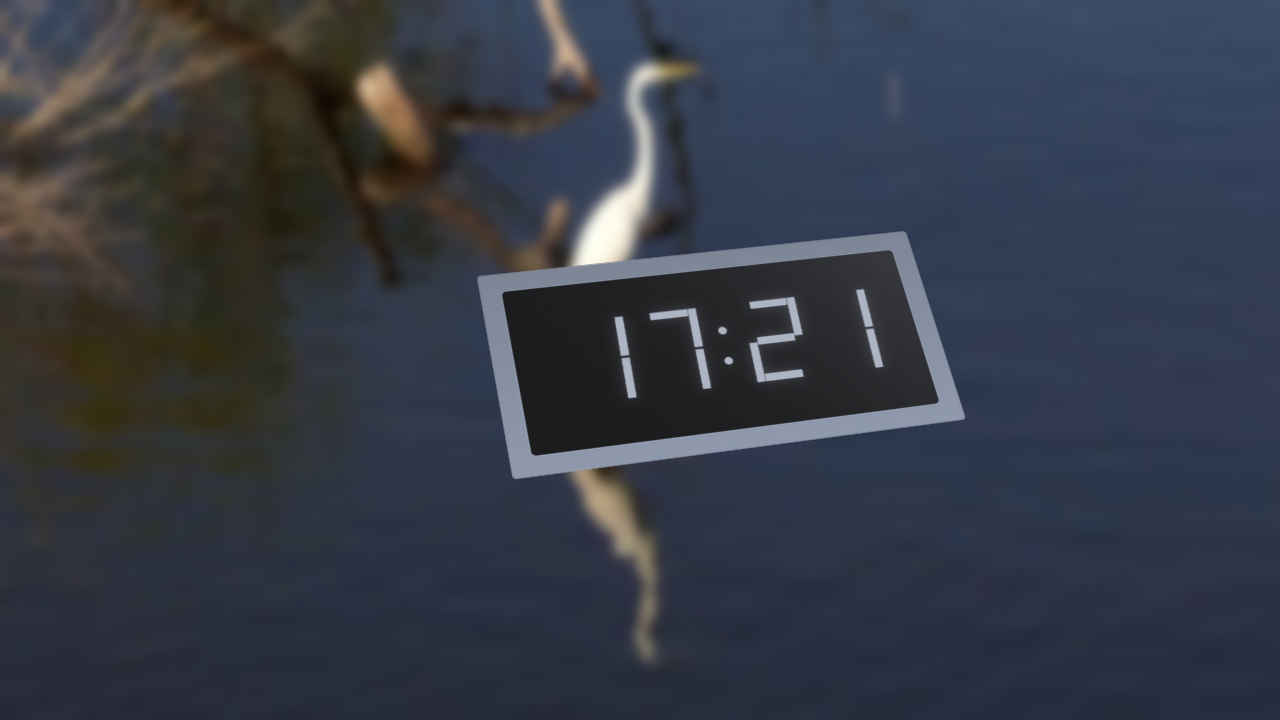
17:21
